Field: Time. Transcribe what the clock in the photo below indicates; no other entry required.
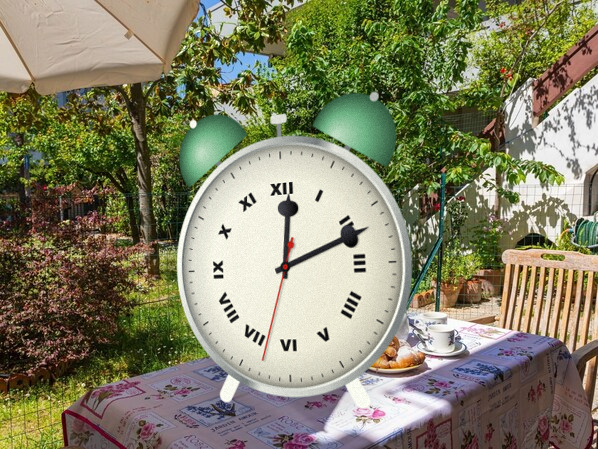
12:11:33
